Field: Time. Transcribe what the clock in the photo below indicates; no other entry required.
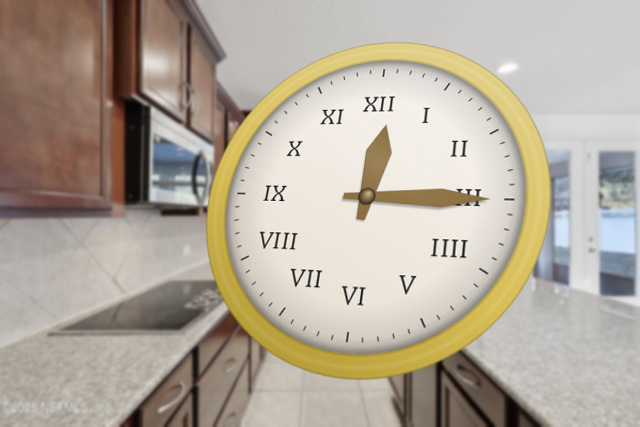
12:15
